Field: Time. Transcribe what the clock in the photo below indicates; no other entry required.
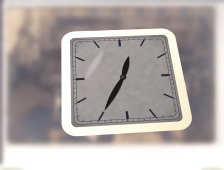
12:35
